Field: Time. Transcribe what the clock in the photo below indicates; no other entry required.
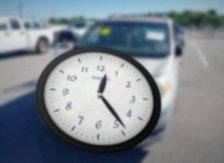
12:24
